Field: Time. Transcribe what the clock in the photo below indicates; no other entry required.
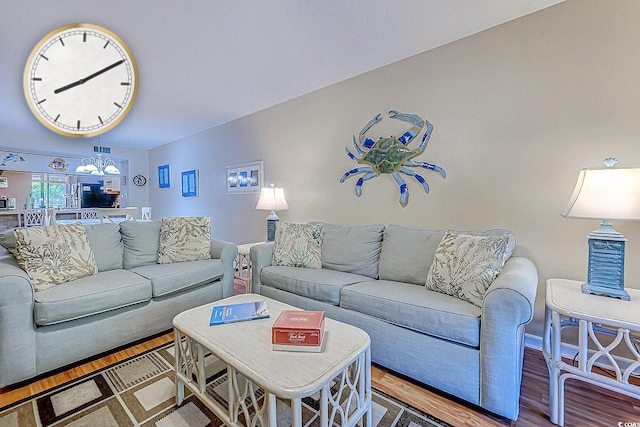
8:10
